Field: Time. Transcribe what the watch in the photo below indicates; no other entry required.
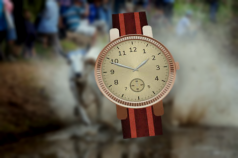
1:49
